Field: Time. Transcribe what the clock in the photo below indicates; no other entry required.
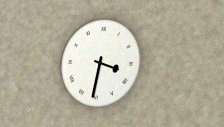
3:31
